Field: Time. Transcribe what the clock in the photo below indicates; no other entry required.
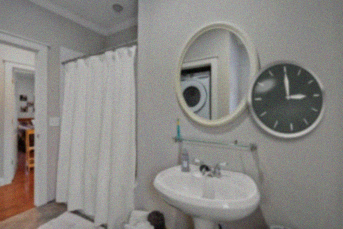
3:00
